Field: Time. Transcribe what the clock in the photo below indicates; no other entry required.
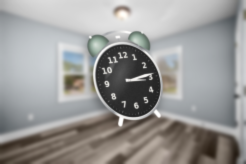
3:14
